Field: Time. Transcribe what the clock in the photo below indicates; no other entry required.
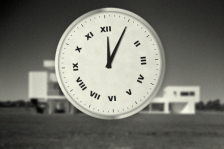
12:05
